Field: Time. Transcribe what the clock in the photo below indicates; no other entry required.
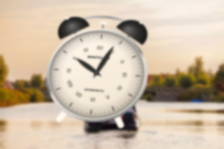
10:04
